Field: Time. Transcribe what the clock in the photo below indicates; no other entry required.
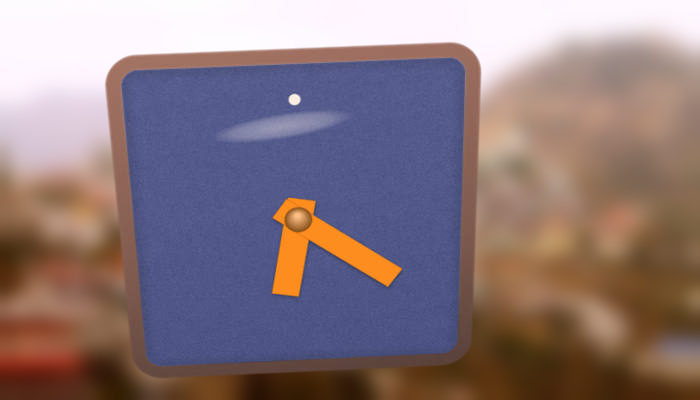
6:21
